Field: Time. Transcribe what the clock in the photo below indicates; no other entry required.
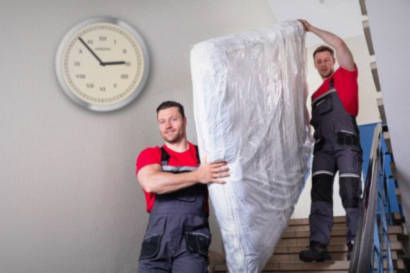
2:53
